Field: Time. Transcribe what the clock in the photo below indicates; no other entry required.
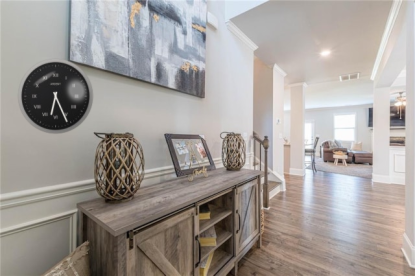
6:26
